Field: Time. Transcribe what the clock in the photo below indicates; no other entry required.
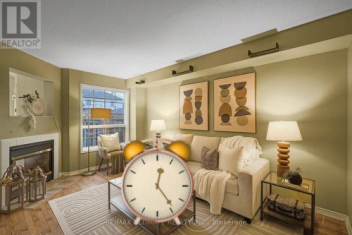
12:24
